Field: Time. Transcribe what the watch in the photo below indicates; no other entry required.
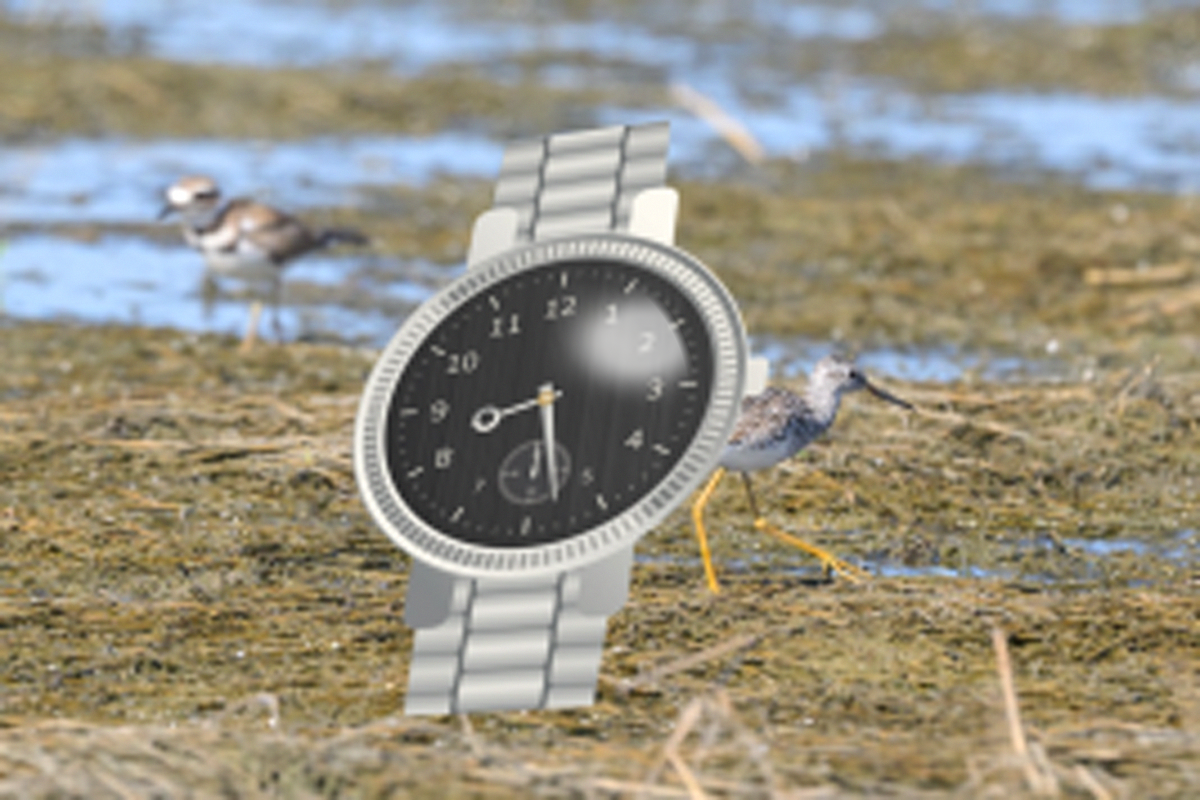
8:28
